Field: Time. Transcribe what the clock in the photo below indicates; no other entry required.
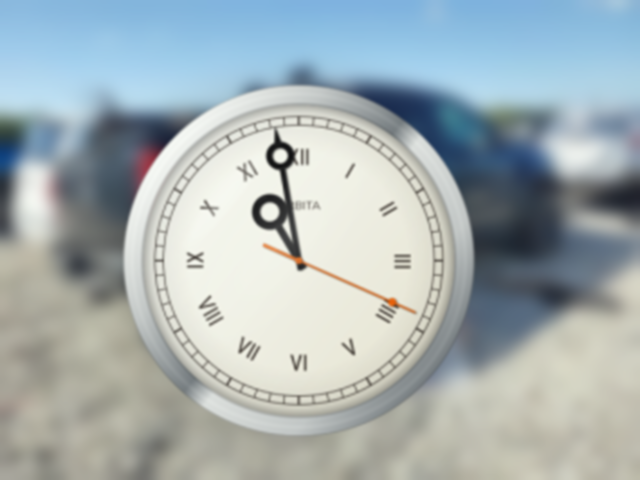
10:58:19
